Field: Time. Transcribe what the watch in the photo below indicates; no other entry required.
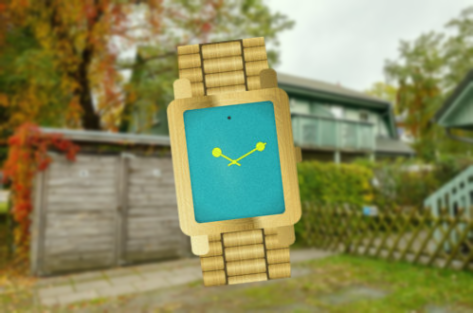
10:11
